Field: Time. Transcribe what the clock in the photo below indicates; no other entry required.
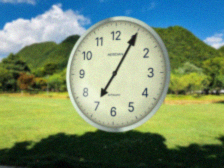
7:05
